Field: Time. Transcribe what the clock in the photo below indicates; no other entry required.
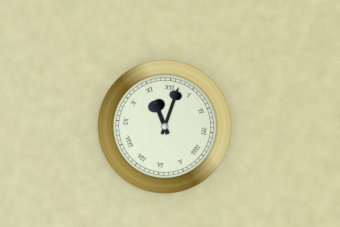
11:02
